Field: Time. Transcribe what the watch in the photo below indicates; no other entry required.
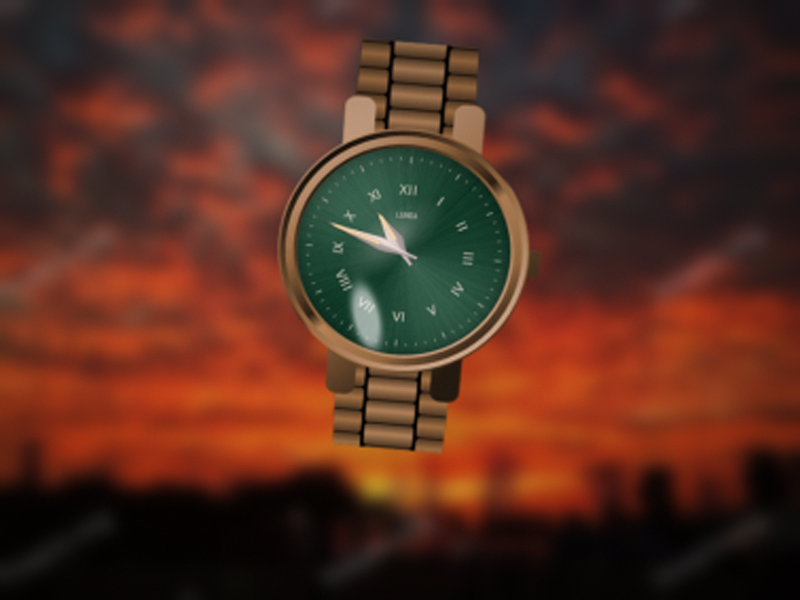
10:48
